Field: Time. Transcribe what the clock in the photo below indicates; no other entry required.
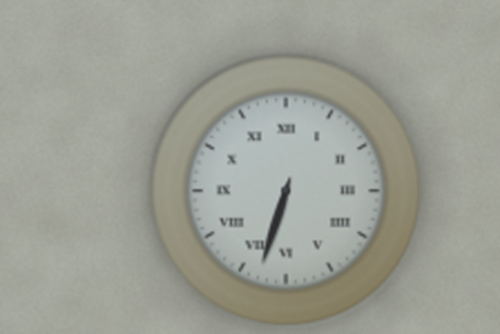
6:33
